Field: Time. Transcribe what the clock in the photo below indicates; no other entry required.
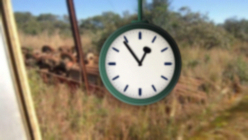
12:54
